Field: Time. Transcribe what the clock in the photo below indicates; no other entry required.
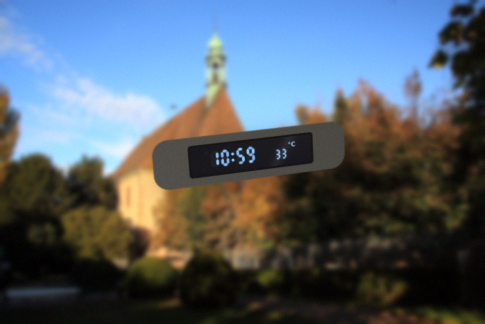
10:59
